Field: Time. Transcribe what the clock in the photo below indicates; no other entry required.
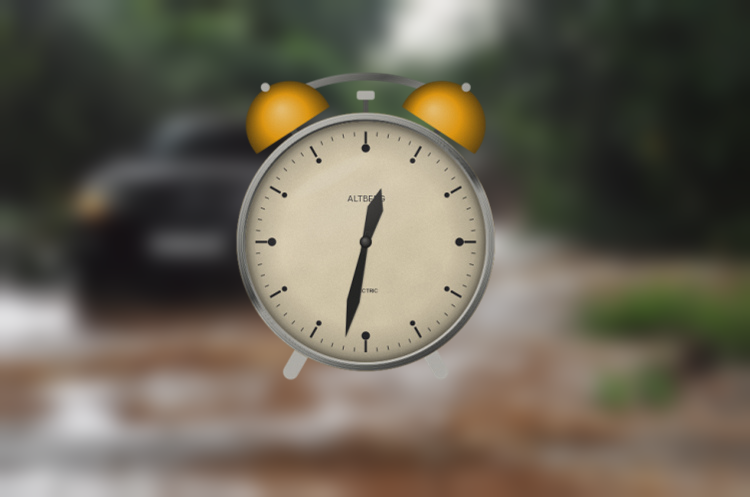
12:32
